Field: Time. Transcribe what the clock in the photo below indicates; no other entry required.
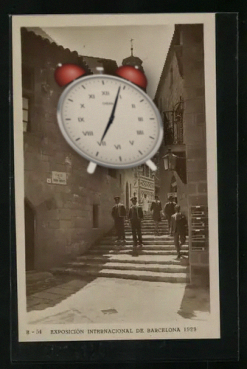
7:04
